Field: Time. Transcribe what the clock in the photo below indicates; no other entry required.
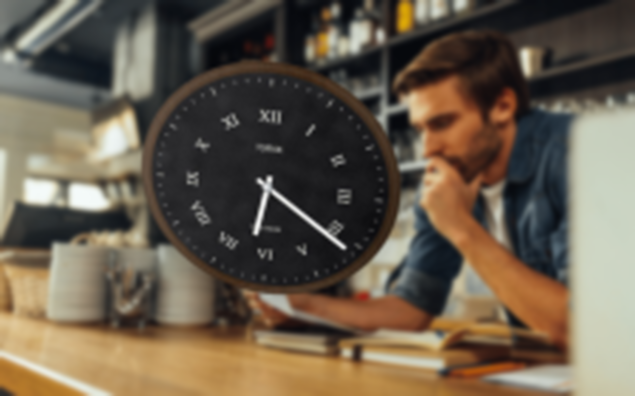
6:21
